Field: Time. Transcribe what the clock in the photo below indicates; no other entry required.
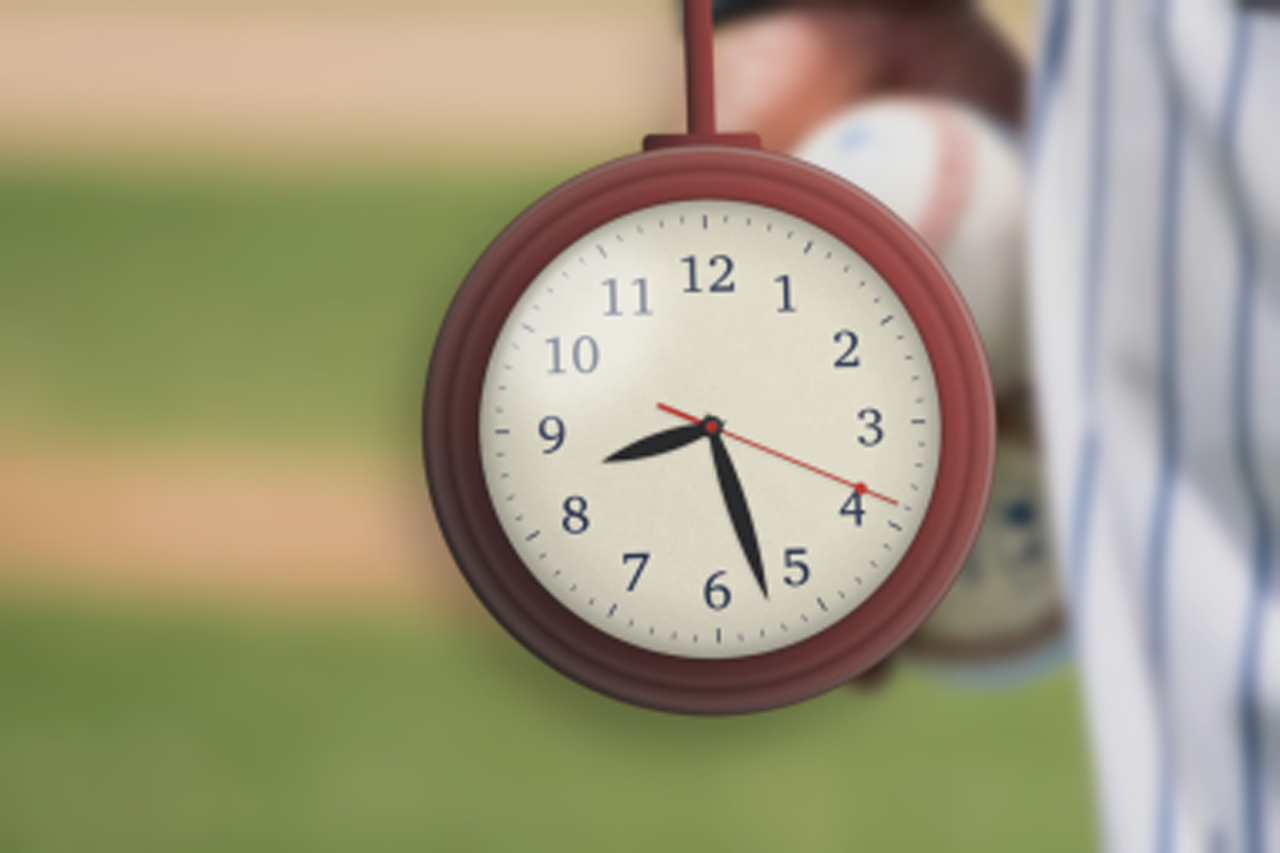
8:27:19
